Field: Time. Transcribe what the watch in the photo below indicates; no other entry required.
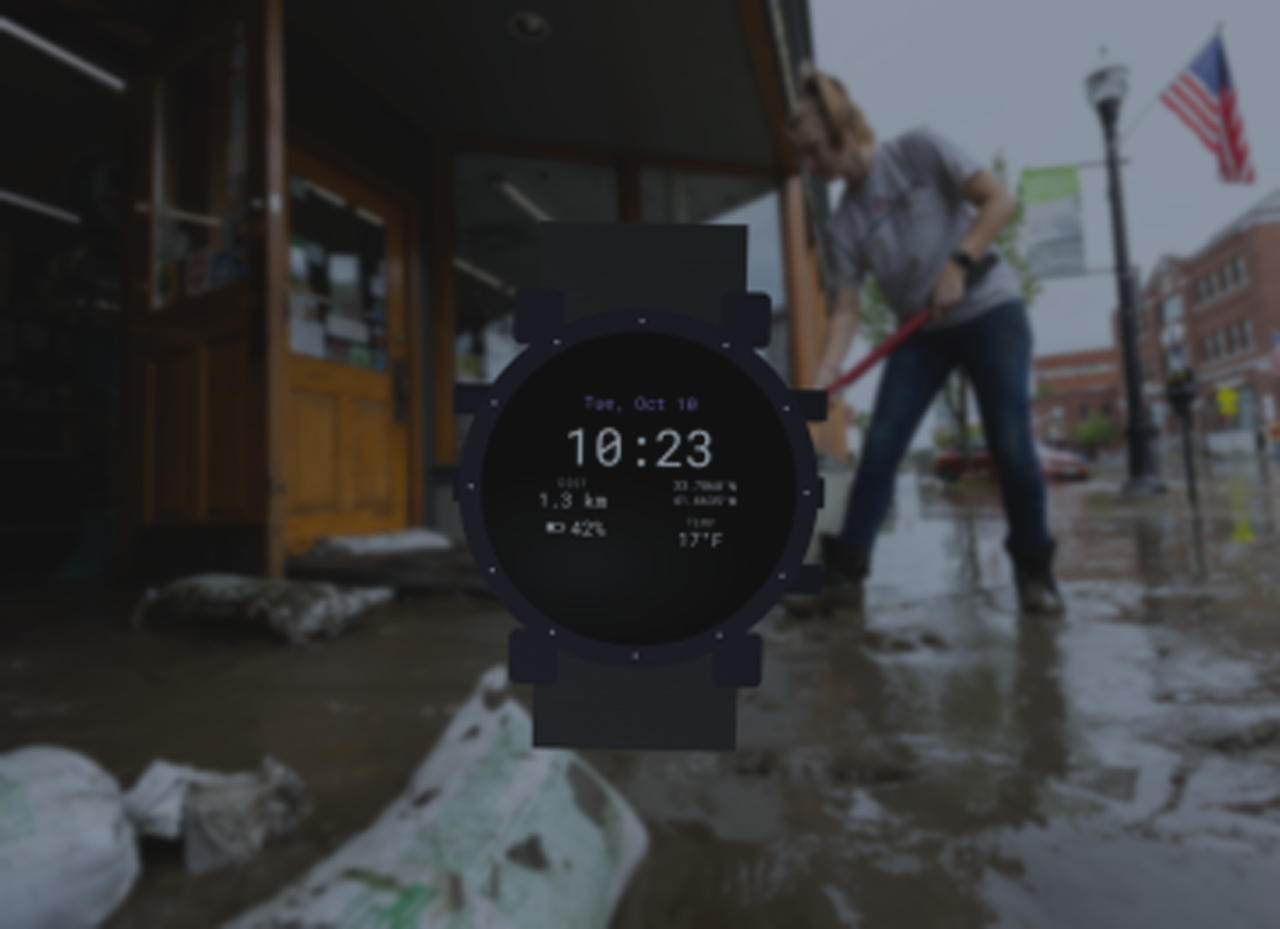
10:23
